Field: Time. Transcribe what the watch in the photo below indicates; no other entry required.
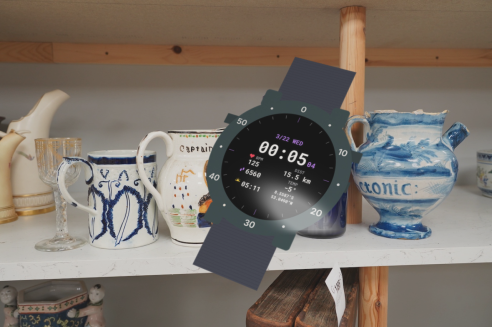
0:05
